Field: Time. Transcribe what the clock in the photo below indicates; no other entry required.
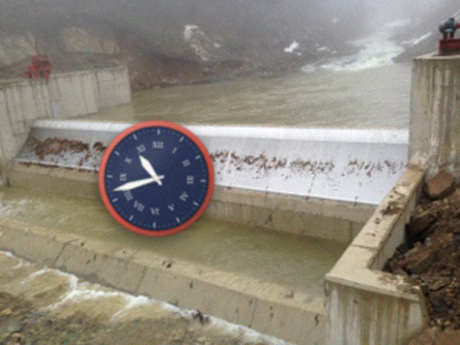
10:42
